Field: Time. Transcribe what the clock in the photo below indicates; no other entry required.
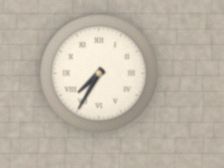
7:35
